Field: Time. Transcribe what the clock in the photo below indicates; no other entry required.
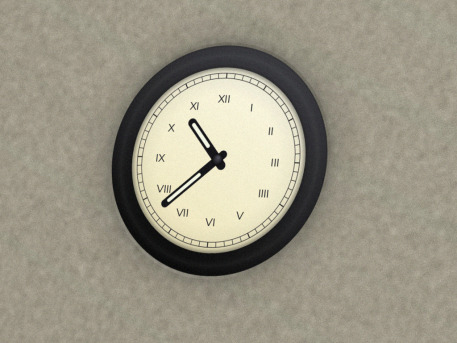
10:38
